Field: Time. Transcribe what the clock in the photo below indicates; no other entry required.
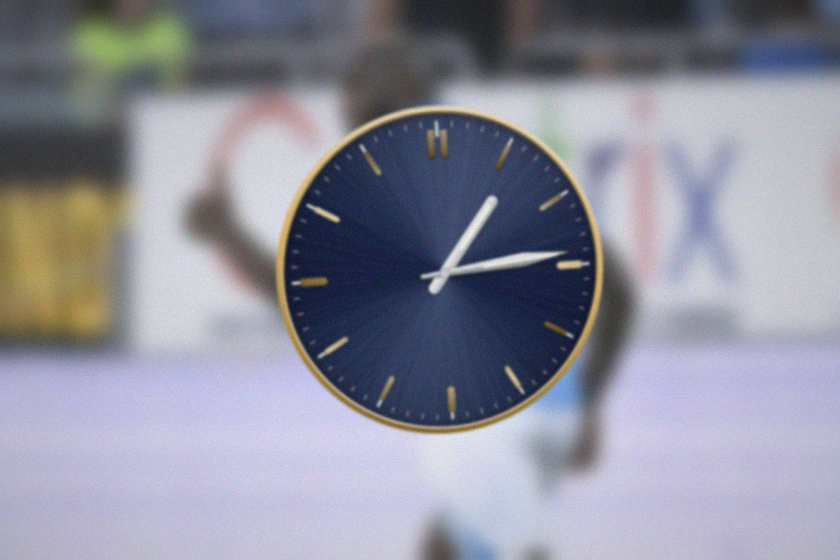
1:14
